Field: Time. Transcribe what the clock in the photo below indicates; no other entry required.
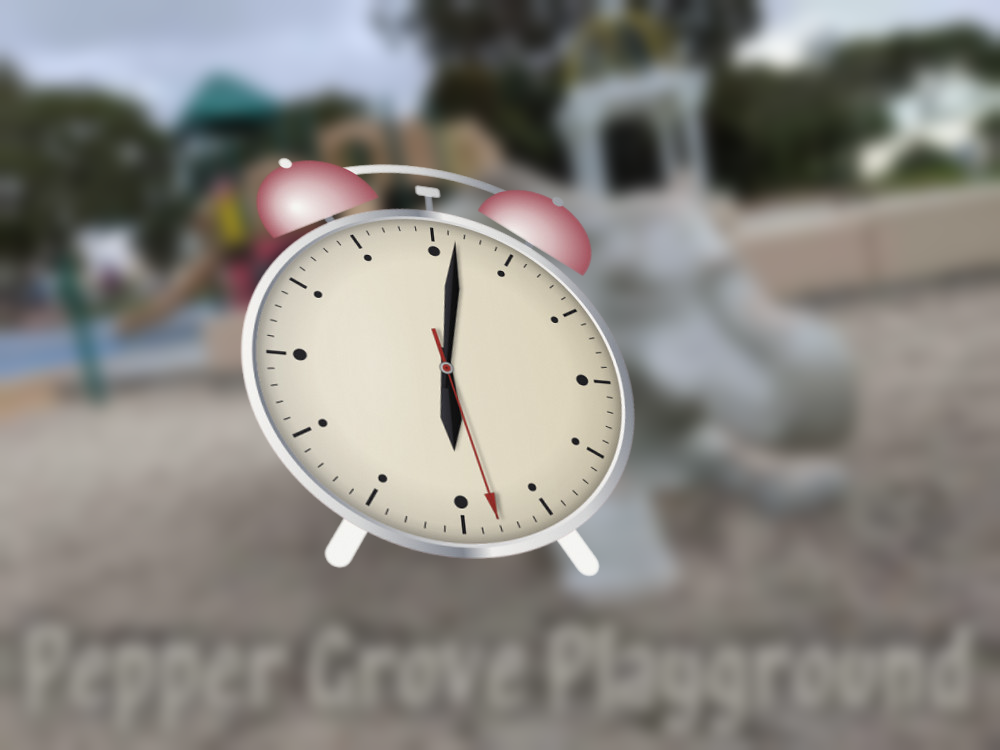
6:01:28
